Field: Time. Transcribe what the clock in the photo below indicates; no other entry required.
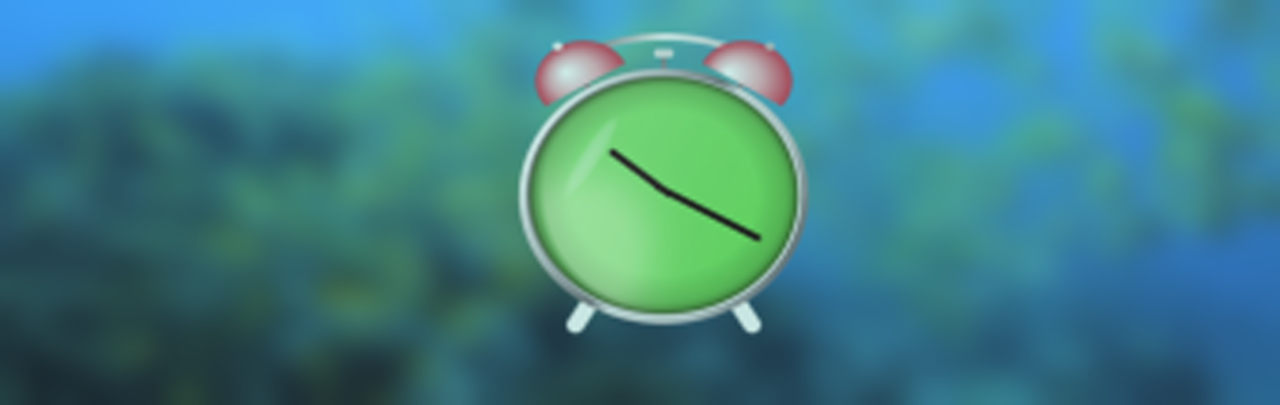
10:20
